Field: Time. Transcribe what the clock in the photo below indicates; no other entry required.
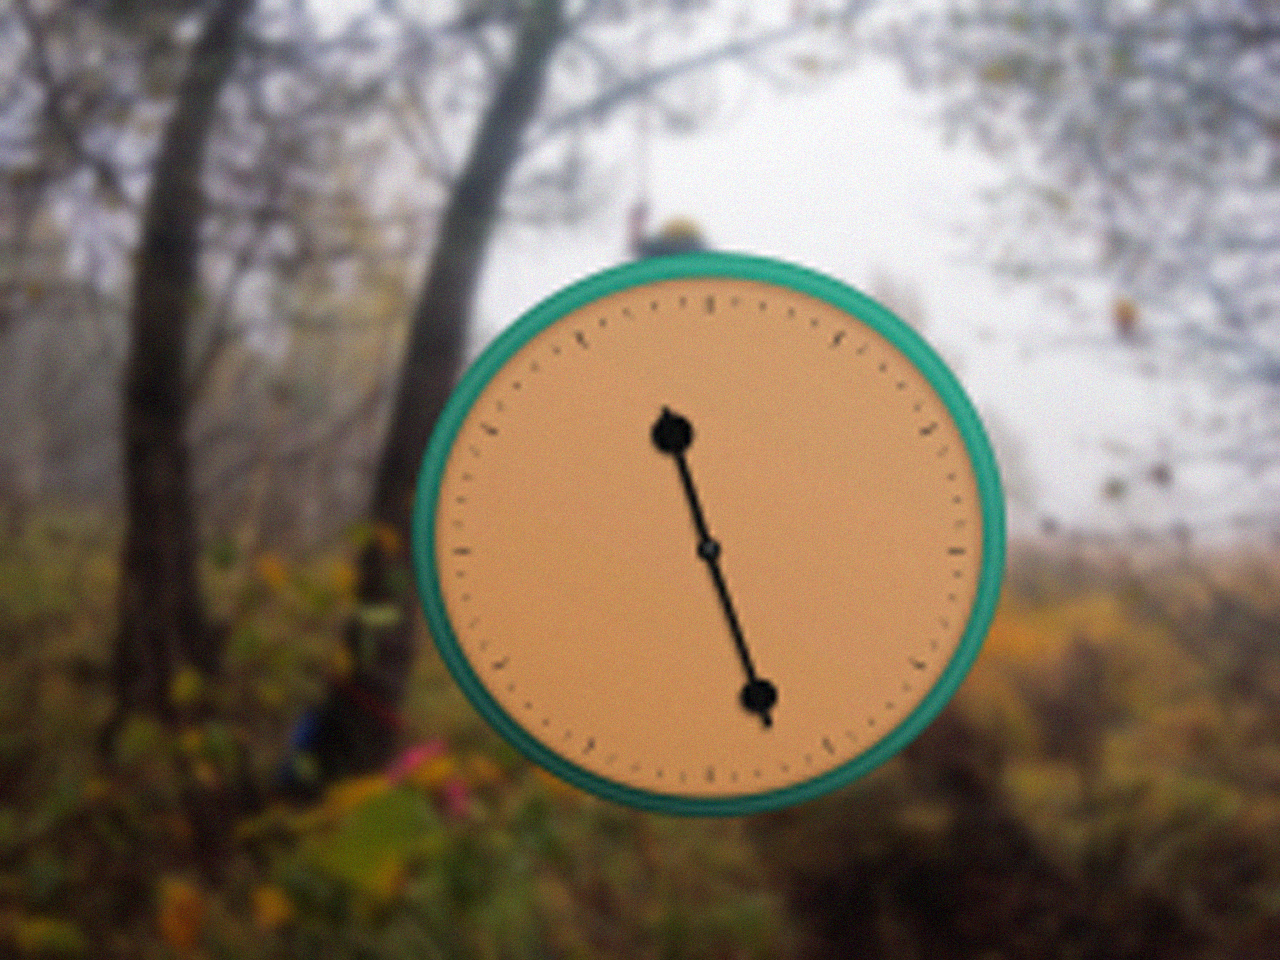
11:27
